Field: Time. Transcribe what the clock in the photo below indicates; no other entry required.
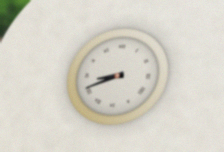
8:41
